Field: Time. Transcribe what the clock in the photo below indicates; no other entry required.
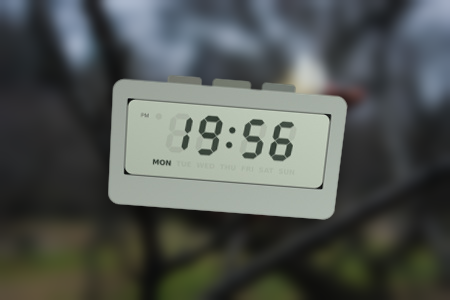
19:56
